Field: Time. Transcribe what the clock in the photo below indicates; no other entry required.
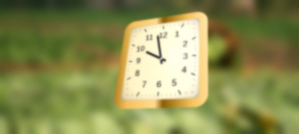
9:58
